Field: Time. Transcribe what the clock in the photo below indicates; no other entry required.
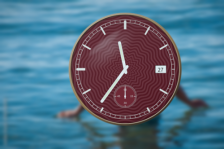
11:36
